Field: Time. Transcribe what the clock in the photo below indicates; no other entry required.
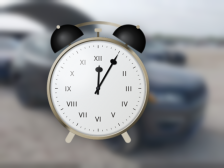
12:05
